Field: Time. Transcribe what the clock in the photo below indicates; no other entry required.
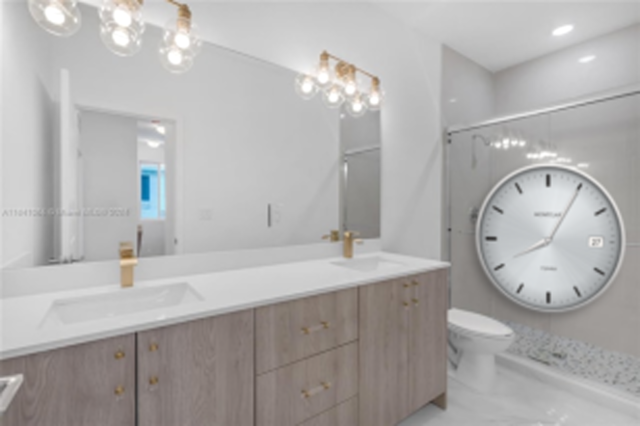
8:05
